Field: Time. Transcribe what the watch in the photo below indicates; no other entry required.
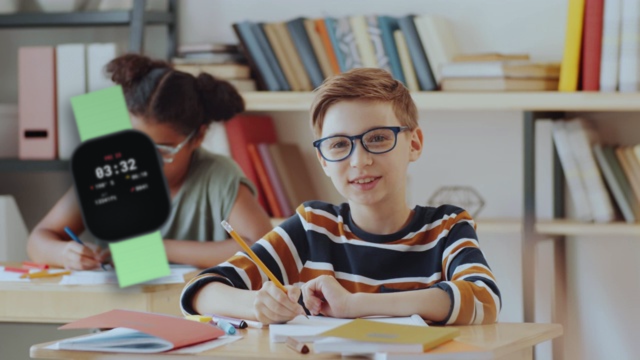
3:32
